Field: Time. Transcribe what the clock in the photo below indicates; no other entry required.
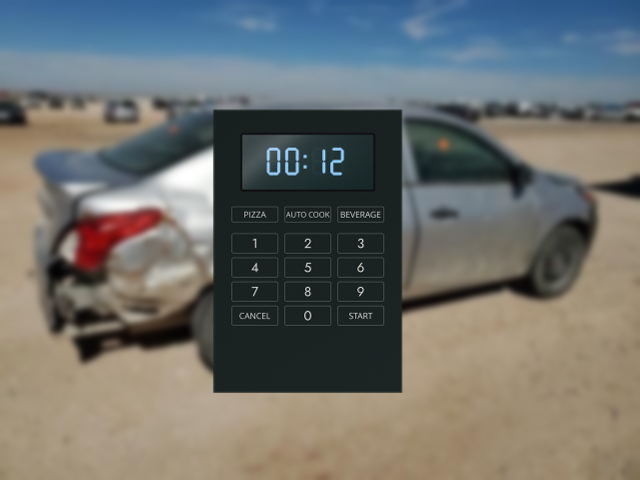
0:12
